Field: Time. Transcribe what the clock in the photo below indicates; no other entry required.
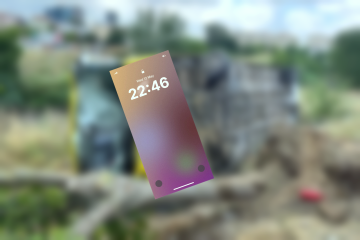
22:46
